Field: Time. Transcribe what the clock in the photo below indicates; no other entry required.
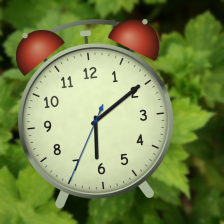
6:09:35
